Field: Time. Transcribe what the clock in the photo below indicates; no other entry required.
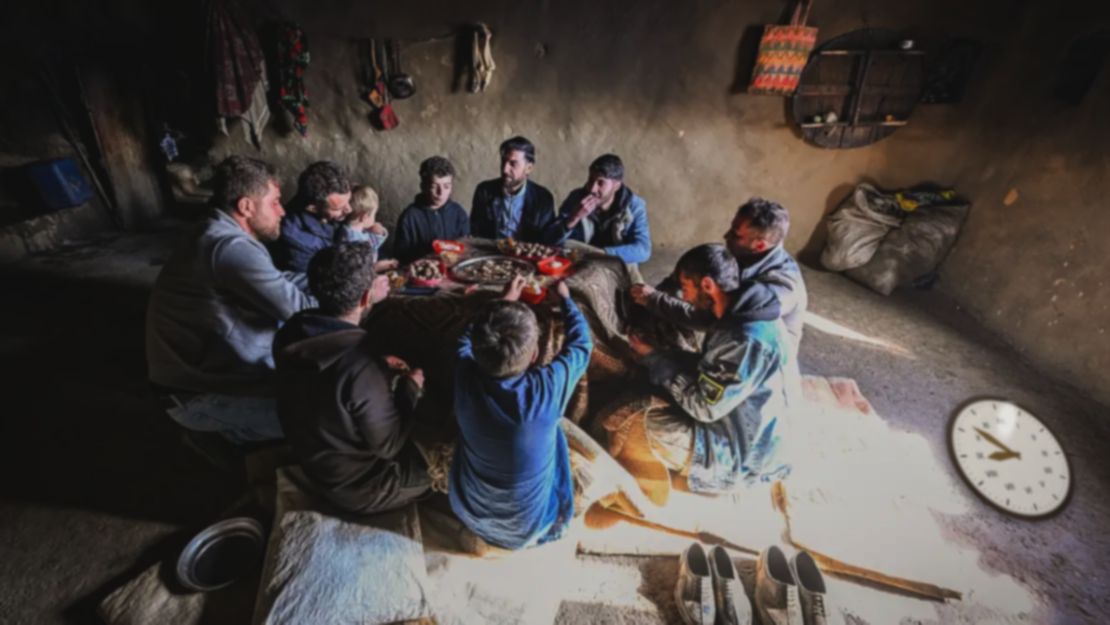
8:52
